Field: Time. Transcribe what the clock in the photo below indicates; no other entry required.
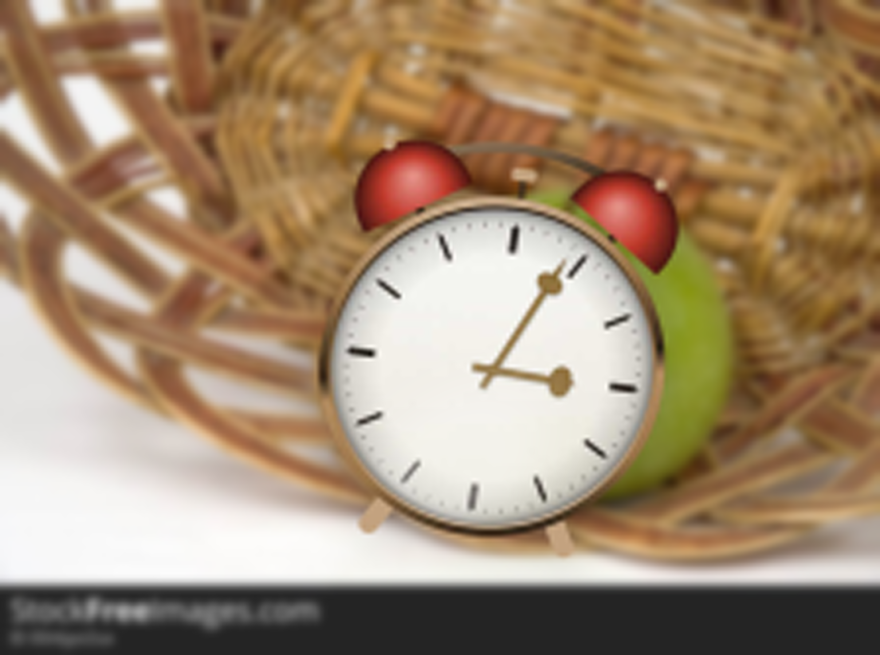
3:04
